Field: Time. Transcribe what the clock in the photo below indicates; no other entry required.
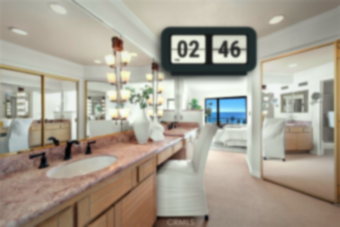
2:46
